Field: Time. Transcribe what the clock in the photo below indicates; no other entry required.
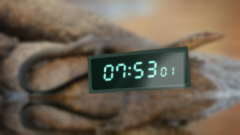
7:53:01
